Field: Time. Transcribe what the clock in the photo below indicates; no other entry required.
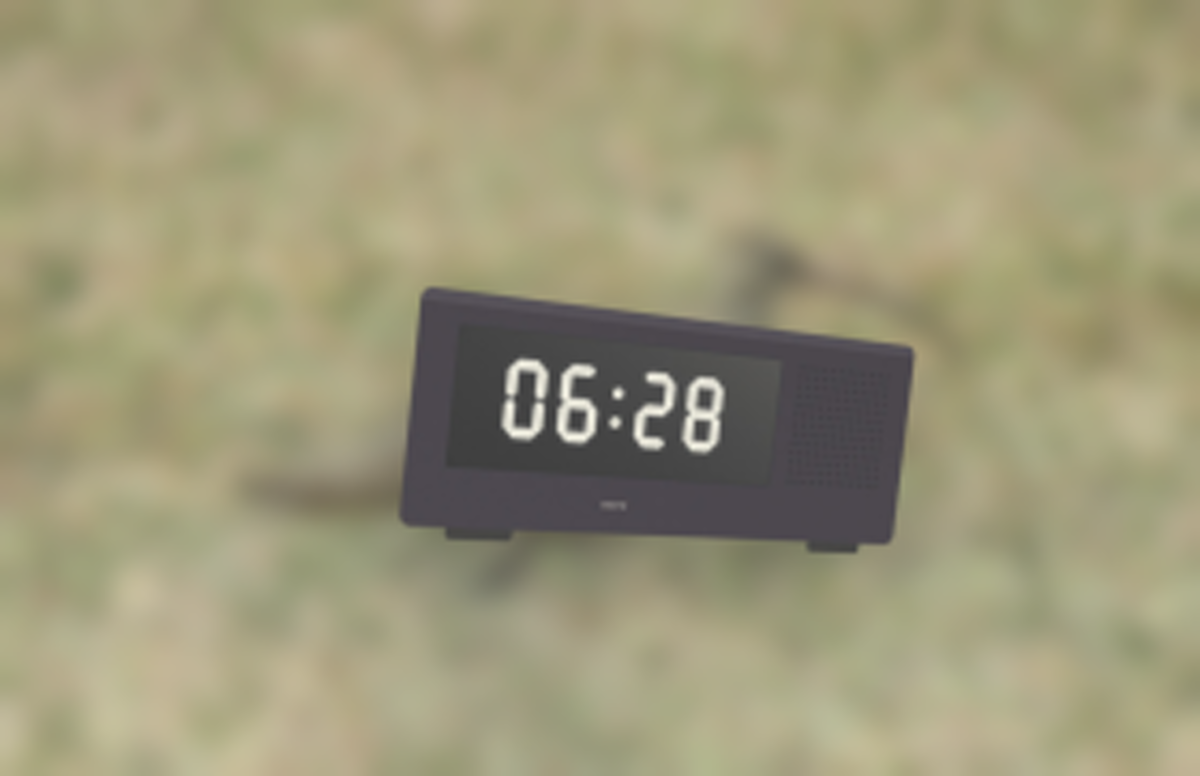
6:28
